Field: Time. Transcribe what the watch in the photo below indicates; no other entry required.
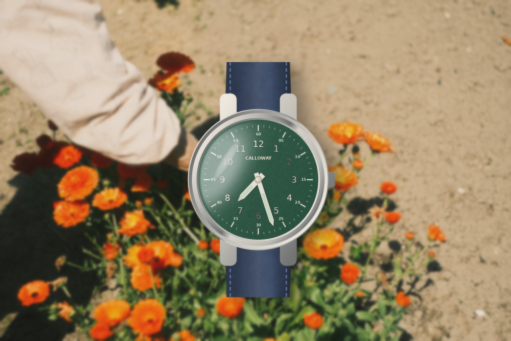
7:27
